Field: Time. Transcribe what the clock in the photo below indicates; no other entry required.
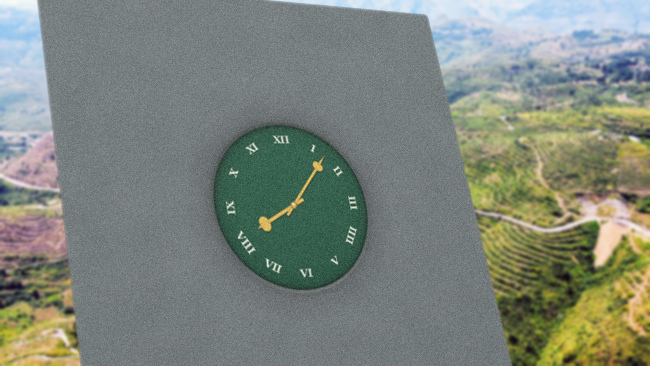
8:07
